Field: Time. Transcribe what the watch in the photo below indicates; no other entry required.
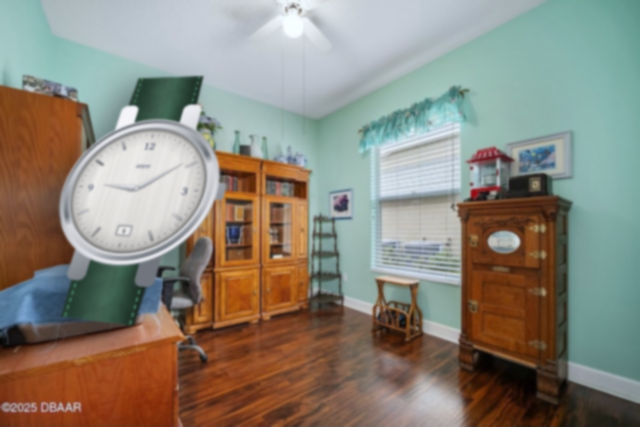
9:09
